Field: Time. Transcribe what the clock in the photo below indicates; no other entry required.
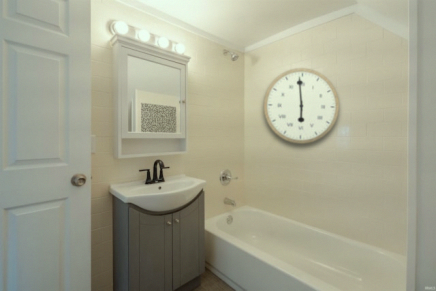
5:59
